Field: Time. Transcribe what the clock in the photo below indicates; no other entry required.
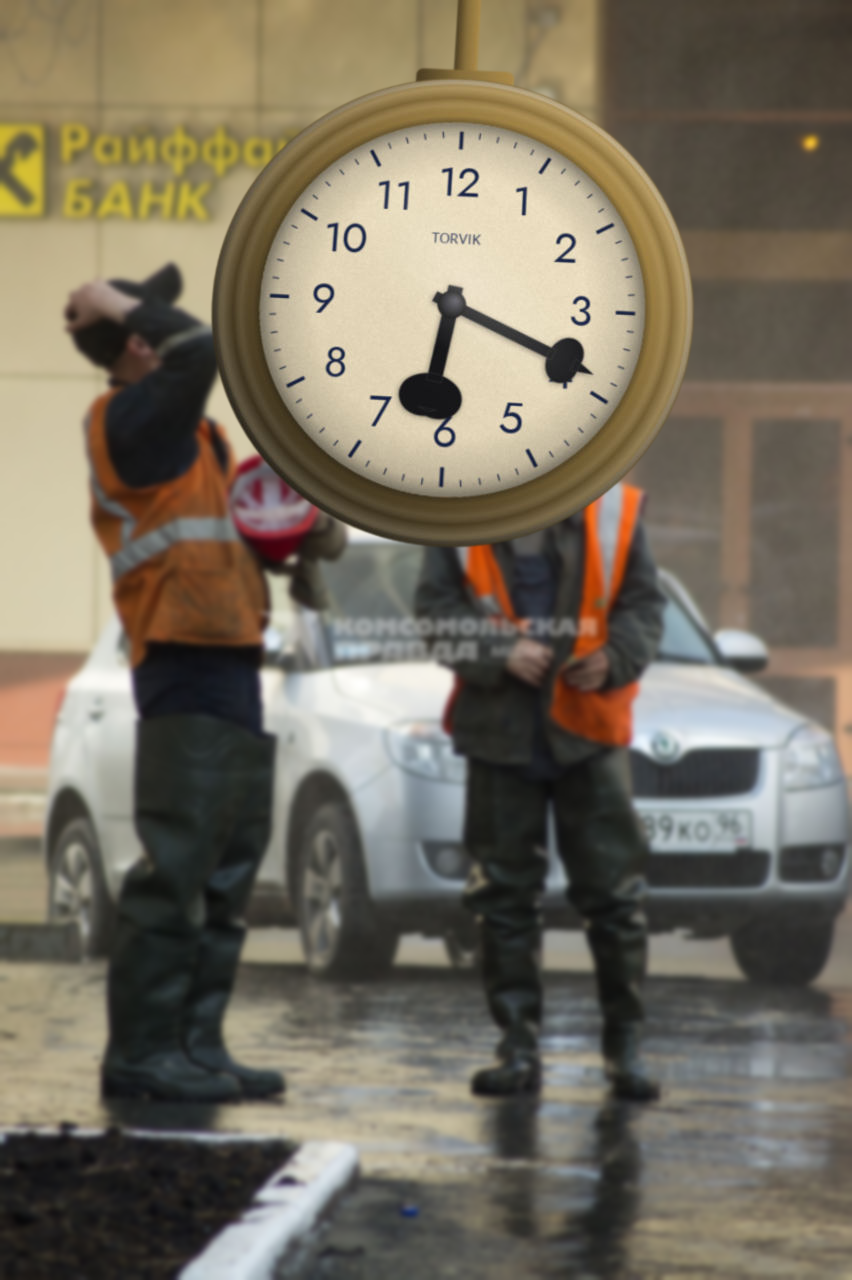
6:19
